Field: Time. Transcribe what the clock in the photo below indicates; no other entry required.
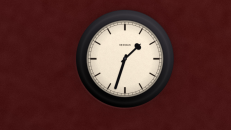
1:33
